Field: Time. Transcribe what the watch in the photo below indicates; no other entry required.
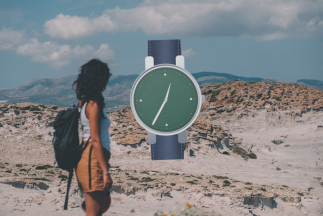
12:35
